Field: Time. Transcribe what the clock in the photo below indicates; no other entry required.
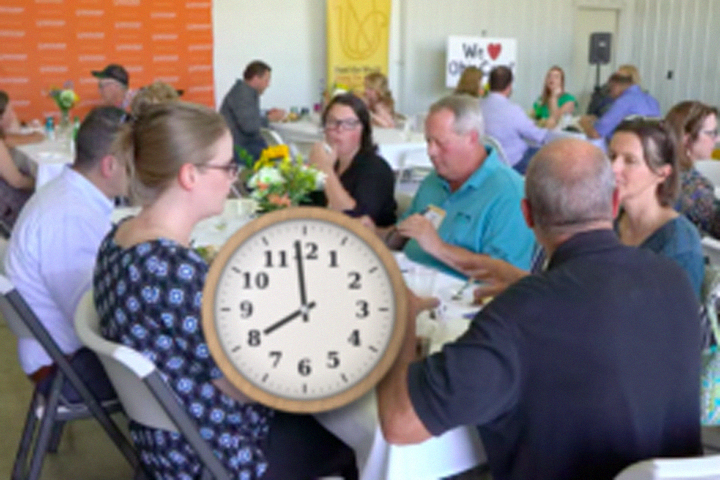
7:59
